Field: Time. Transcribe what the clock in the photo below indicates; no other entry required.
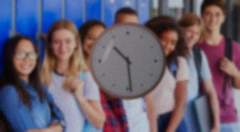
10:29
